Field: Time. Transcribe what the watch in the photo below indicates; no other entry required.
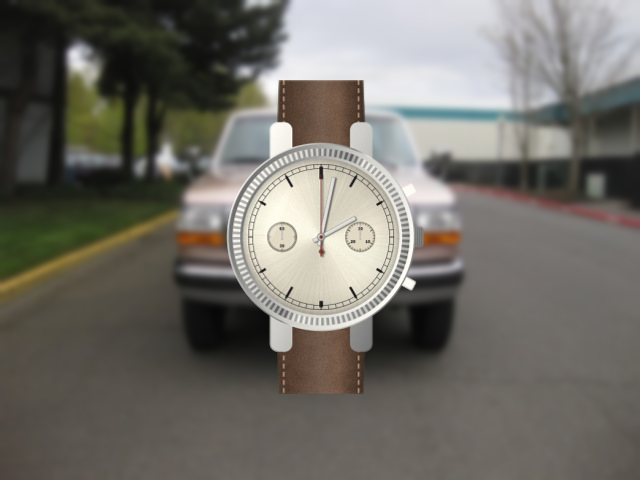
2:02
